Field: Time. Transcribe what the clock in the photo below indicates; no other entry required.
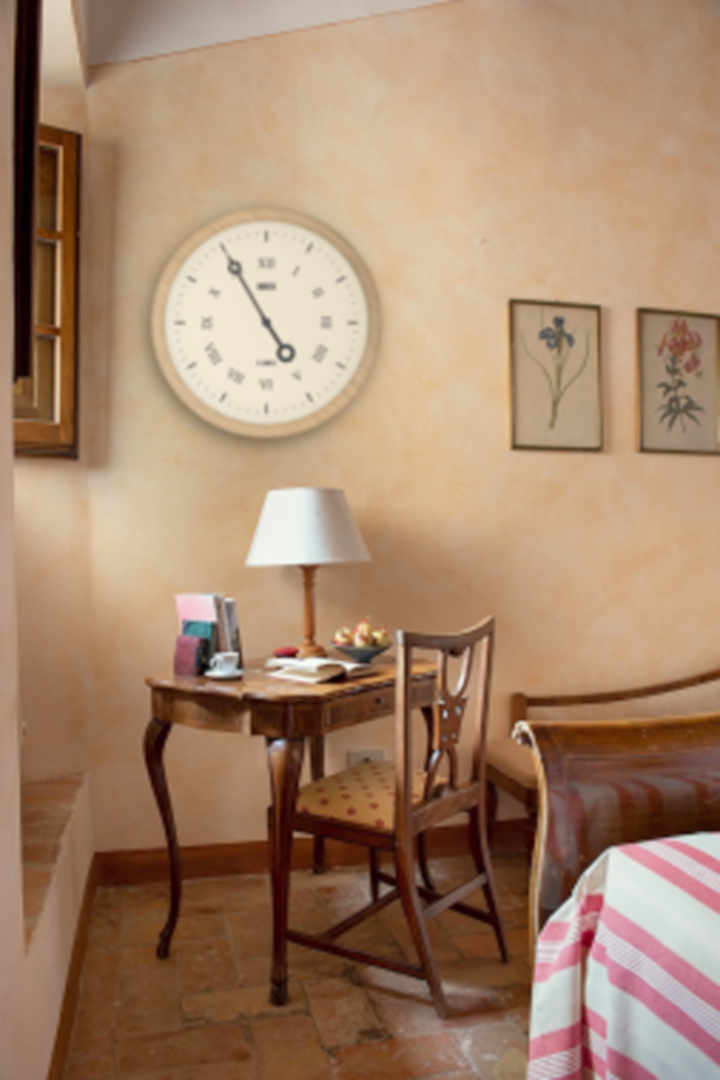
4:55
